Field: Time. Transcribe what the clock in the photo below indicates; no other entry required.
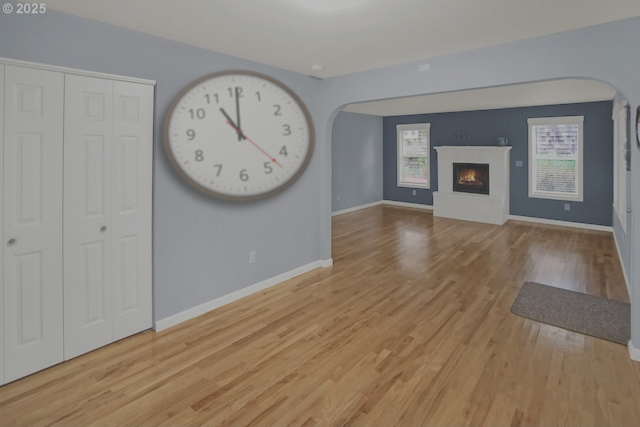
11:00:23
